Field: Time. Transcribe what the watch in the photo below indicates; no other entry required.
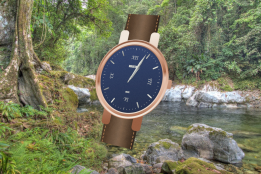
1:04
